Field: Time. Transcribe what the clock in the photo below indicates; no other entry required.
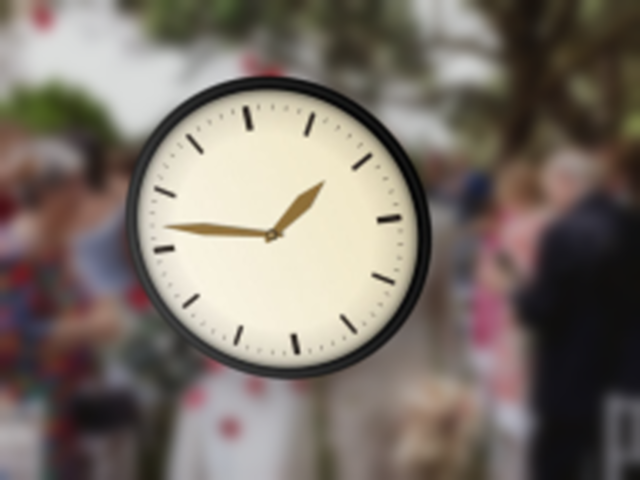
1:47
